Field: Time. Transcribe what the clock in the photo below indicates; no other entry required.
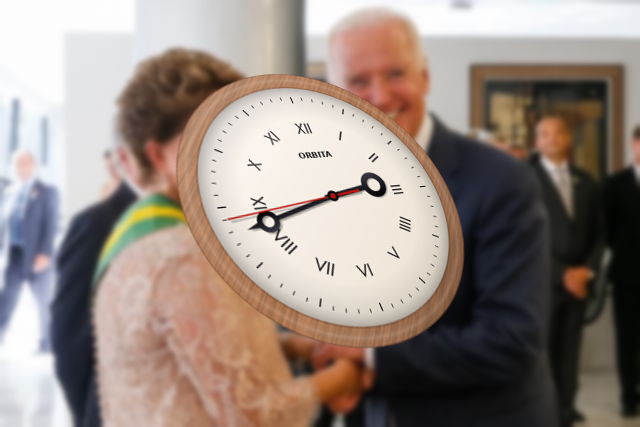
2:42:44
